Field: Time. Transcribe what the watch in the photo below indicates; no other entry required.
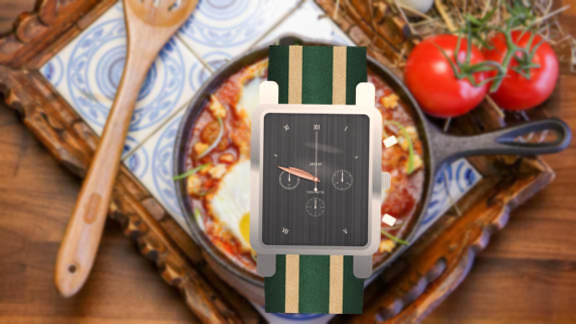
9:48
